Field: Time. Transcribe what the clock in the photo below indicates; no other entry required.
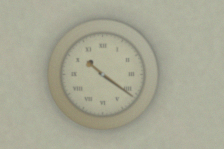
10:21
